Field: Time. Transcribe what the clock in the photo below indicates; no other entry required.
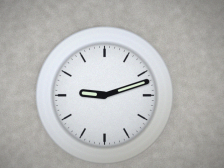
9:12
